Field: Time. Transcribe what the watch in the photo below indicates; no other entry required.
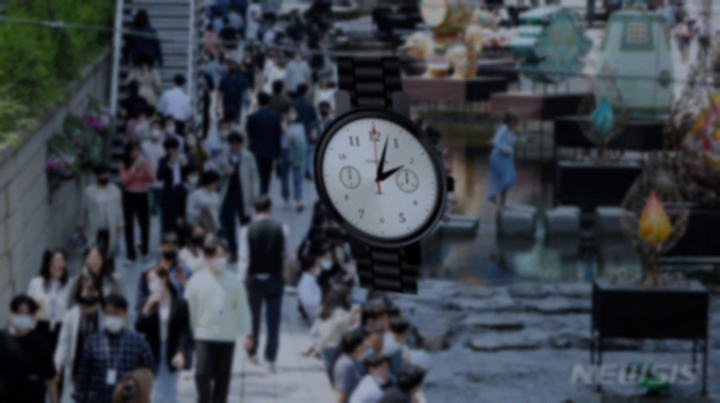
2:03
